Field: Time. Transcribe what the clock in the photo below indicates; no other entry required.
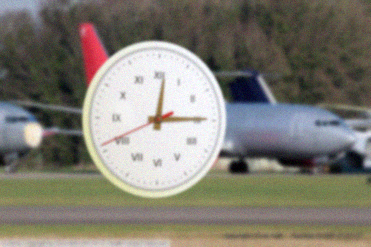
12:14:41
